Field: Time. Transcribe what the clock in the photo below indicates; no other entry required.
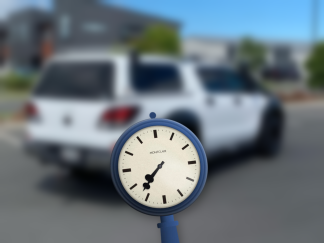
7:37
